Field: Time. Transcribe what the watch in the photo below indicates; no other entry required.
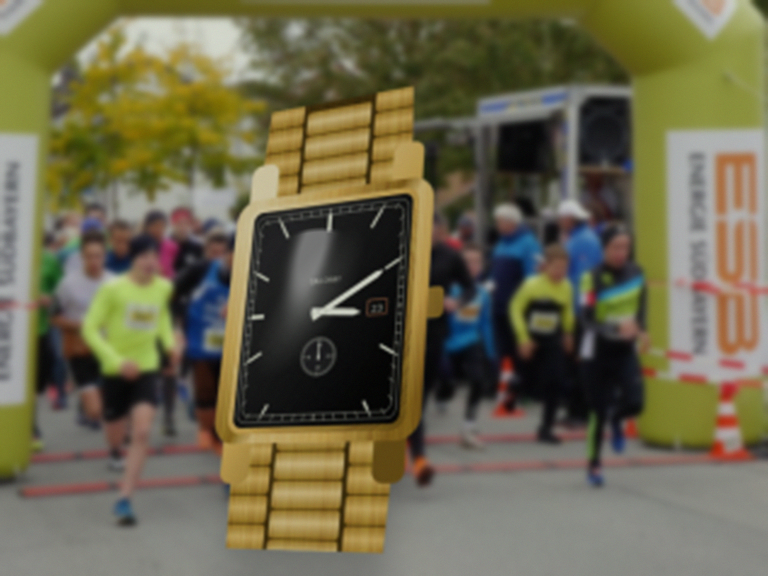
3:10
